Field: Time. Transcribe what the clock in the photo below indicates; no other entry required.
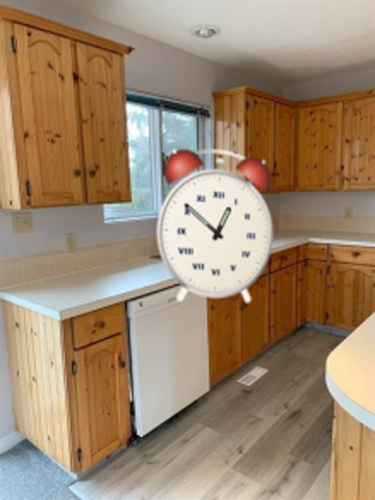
12:51
